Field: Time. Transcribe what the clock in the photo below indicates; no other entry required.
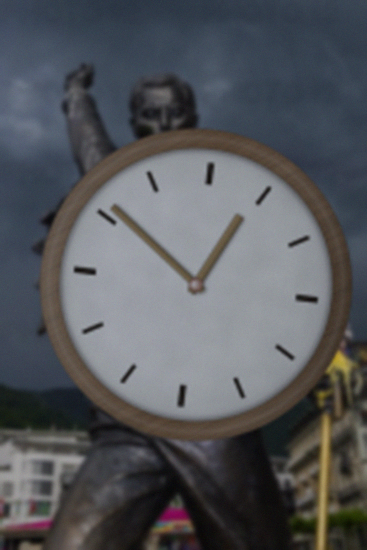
12:51
